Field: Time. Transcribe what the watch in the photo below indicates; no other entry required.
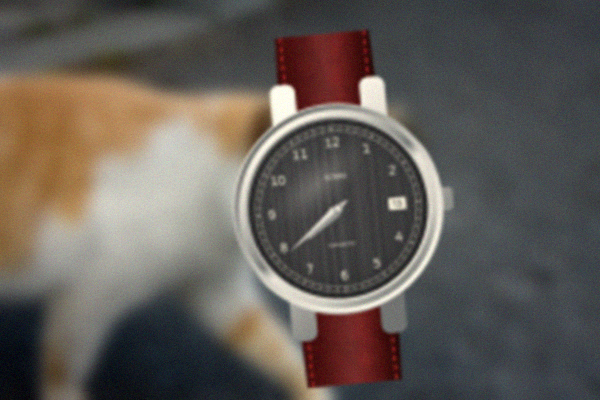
7:39
